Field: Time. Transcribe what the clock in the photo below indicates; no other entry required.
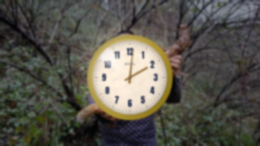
2:01
